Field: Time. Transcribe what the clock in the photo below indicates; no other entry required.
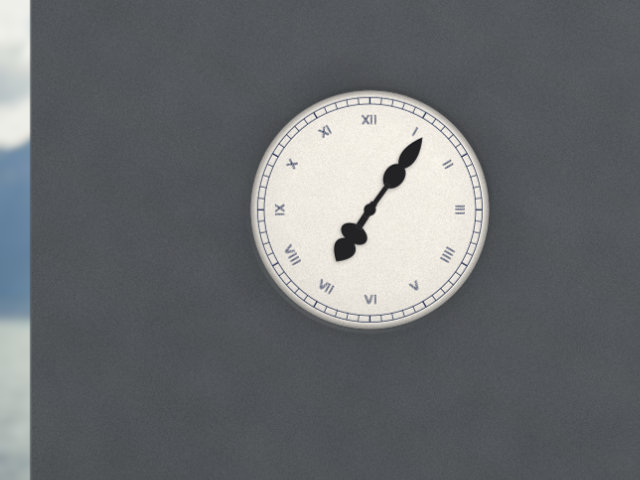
7:06
